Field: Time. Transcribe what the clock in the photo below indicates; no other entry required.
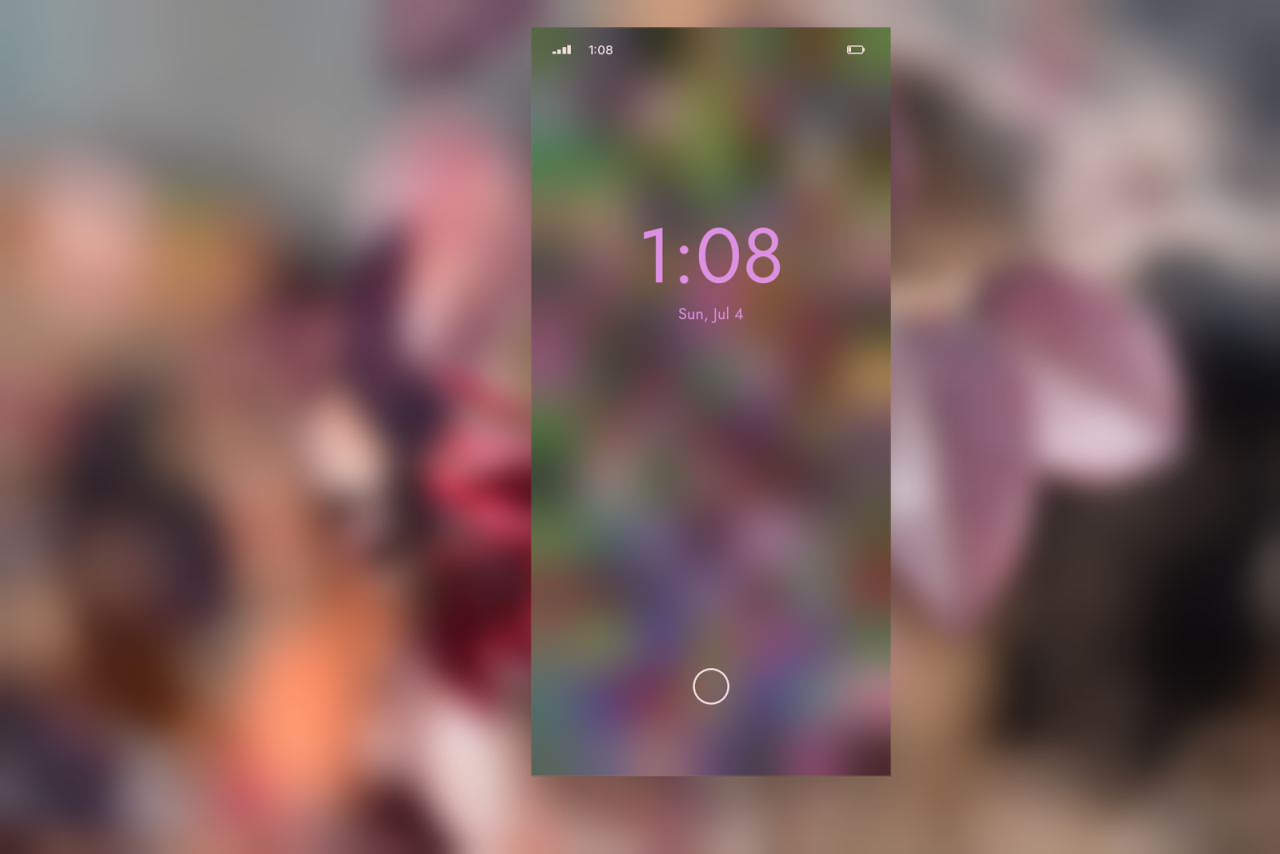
1:08
